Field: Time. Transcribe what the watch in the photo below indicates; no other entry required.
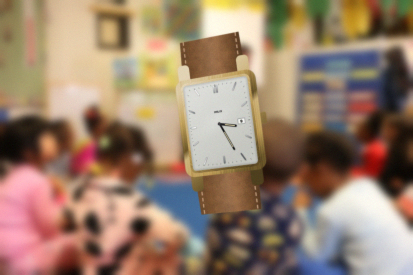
3:26
